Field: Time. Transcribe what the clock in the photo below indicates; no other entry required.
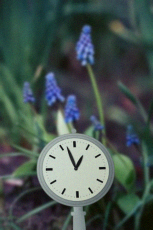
12:57
